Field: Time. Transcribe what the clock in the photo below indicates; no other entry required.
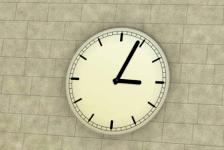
3:04
